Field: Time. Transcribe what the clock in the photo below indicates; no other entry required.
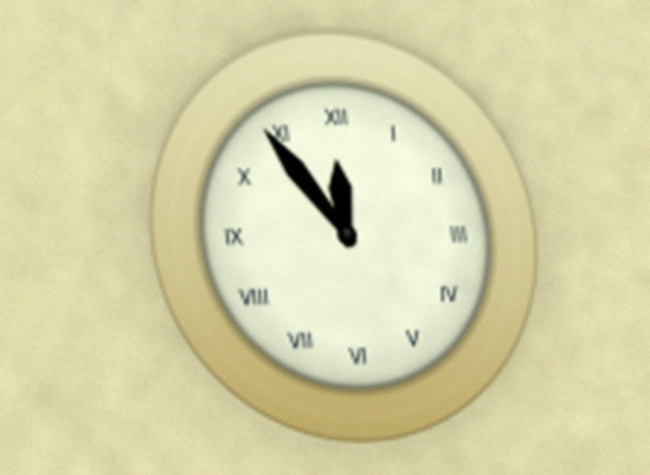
11:54
